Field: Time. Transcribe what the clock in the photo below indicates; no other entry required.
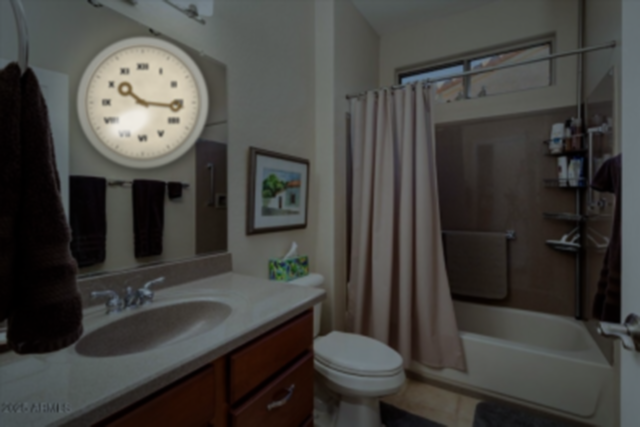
10:16
